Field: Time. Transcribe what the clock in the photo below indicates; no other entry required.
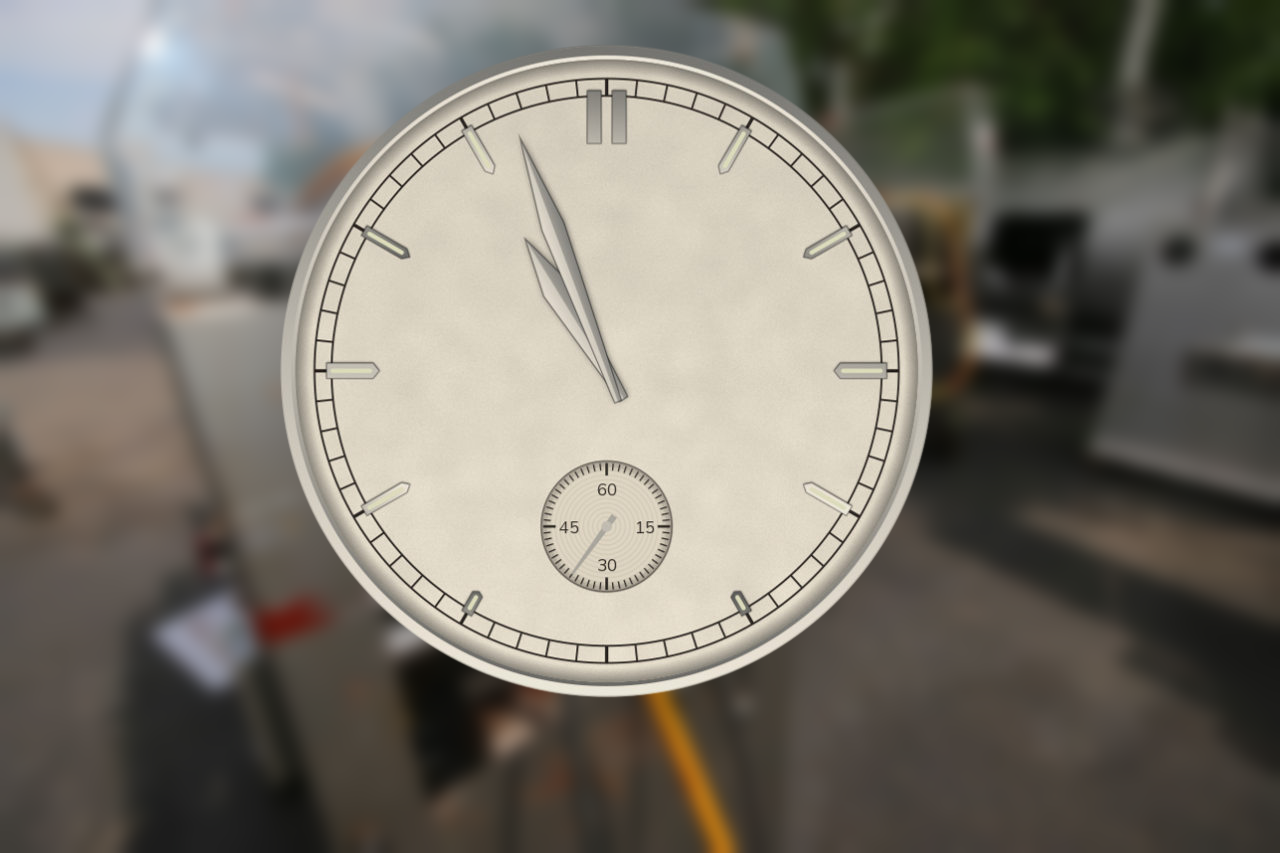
10:56:36
